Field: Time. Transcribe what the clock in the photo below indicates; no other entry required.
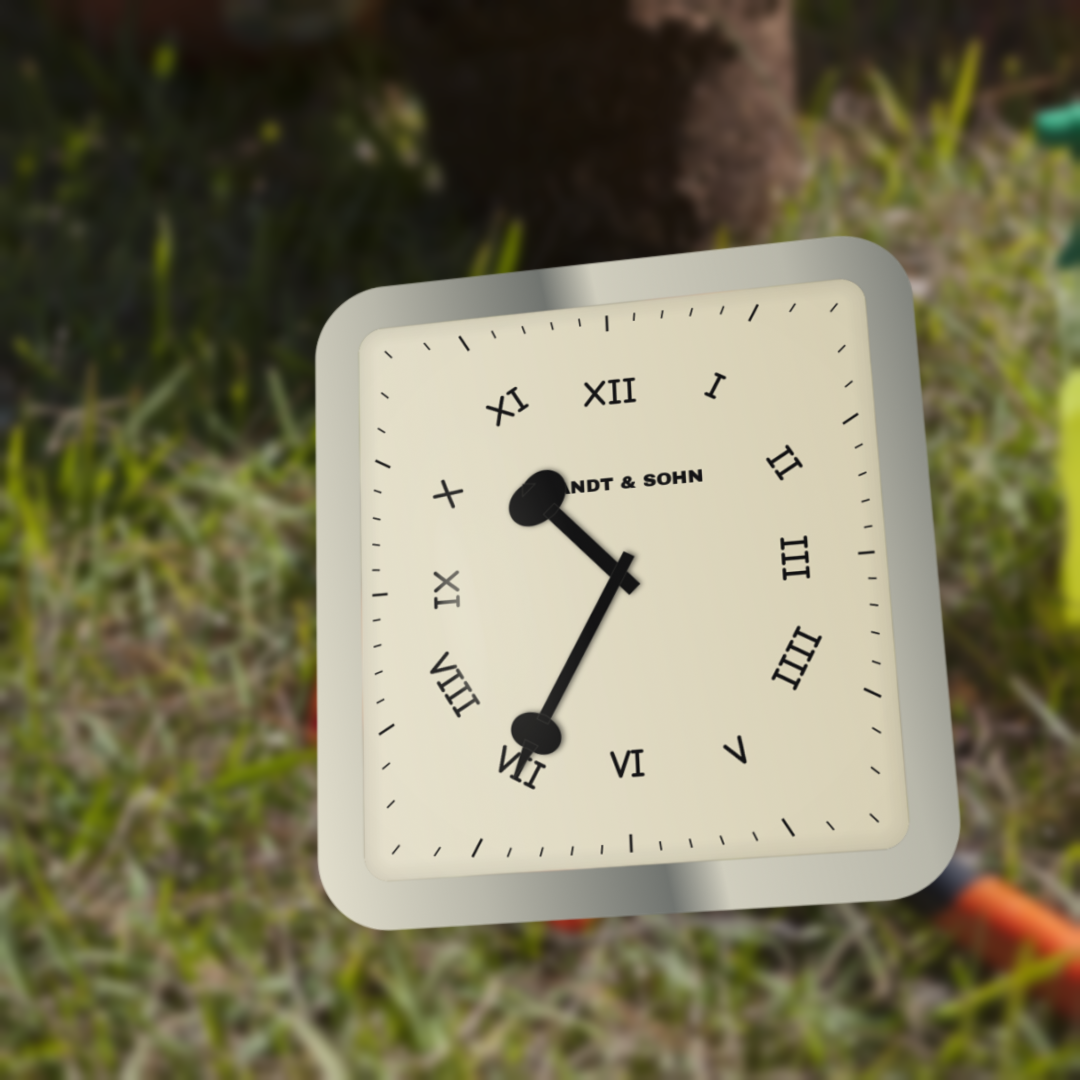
10:35
